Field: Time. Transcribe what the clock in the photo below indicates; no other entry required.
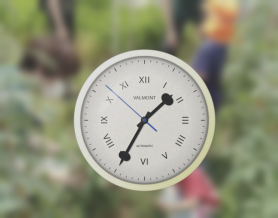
1:34:52
